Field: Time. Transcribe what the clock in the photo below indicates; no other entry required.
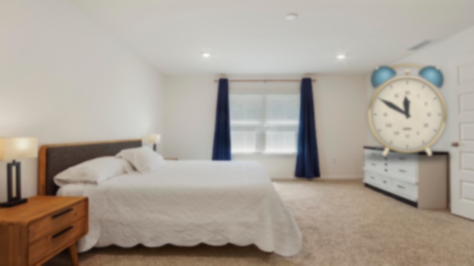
11:50
